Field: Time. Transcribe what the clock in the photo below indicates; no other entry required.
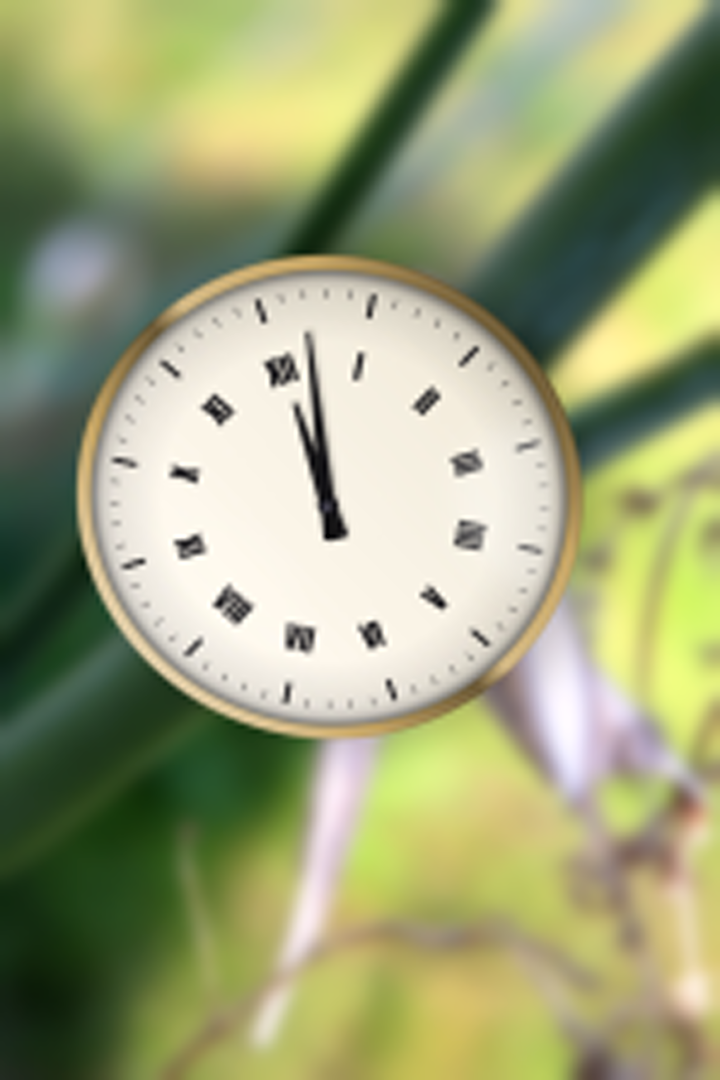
12:02
